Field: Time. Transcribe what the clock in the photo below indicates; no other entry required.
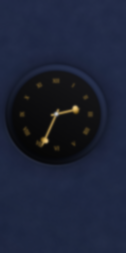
2:34
